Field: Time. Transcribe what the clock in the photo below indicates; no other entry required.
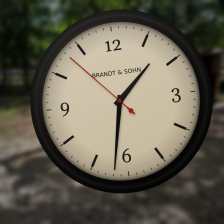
1:31:53
